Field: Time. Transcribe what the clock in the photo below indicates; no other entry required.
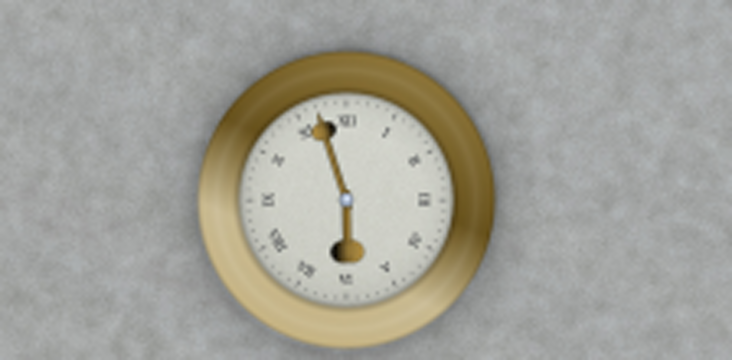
5:57
